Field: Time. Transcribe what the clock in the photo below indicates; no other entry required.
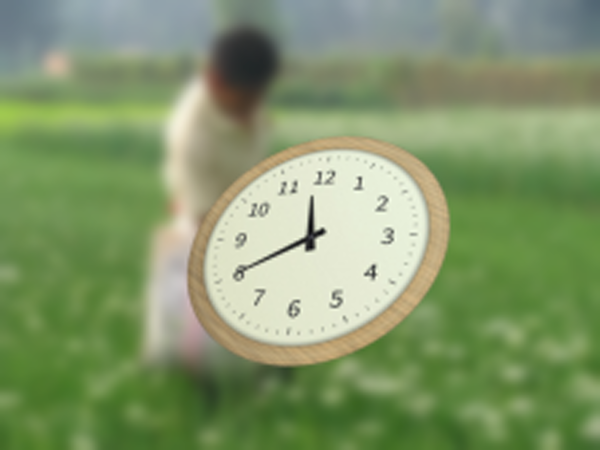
11:40
